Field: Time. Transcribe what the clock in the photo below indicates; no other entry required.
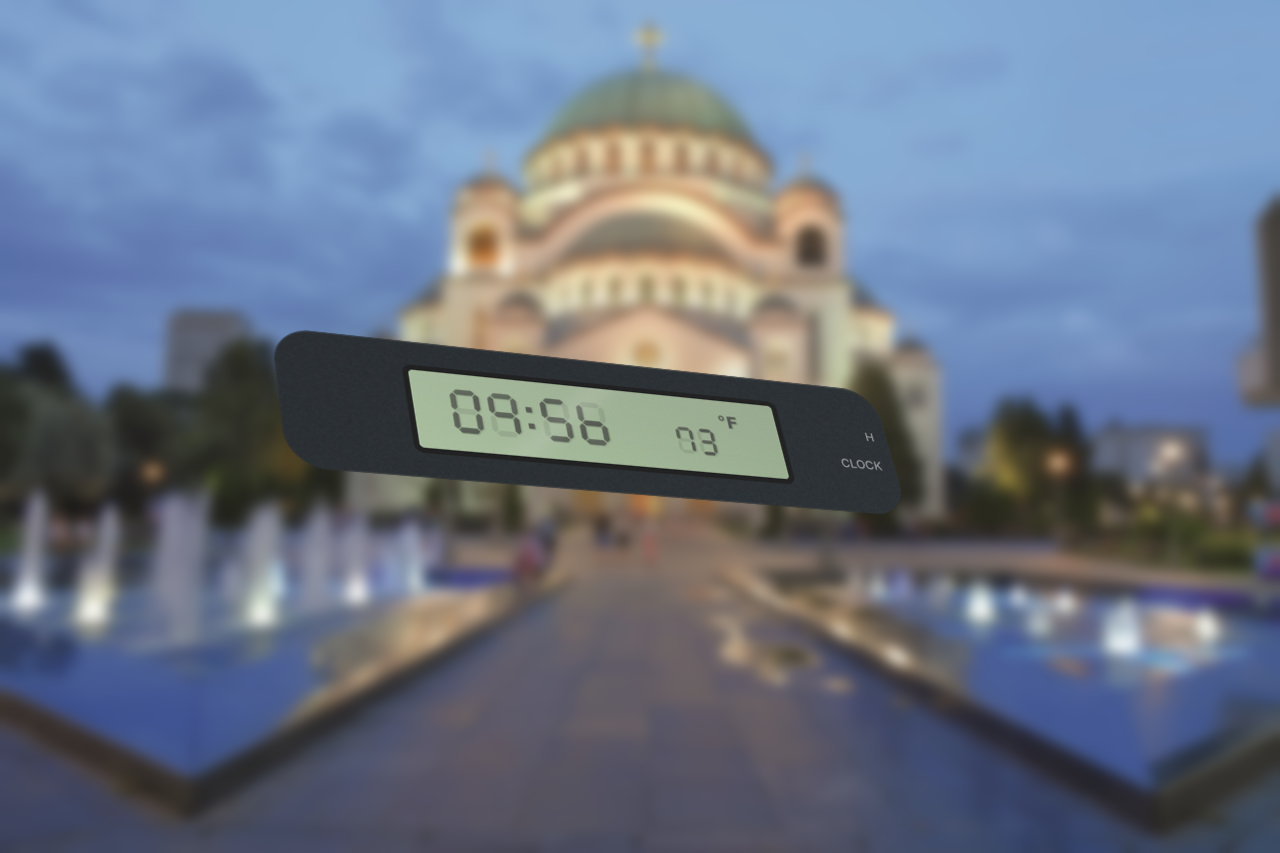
9:56
